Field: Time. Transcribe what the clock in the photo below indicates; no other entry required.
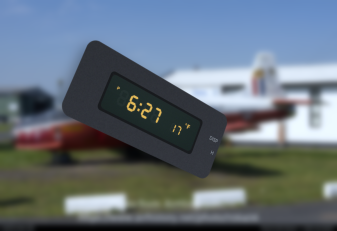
6:27
